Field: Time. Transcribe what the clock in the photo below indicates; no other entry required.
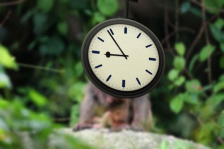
8:54
